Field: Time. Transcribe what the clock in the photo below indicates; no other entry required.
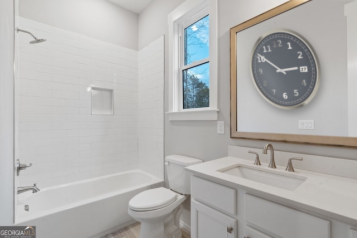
2:51
